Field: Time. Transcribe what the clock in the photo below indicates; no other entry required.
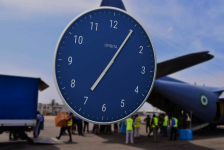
7:05
